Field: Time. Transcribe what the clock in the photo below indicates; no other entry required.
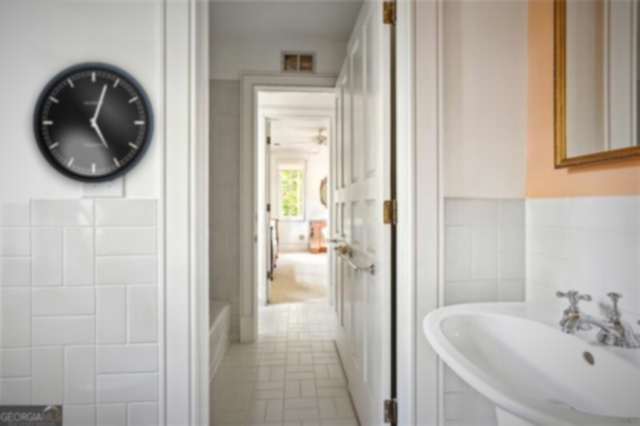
5:03
